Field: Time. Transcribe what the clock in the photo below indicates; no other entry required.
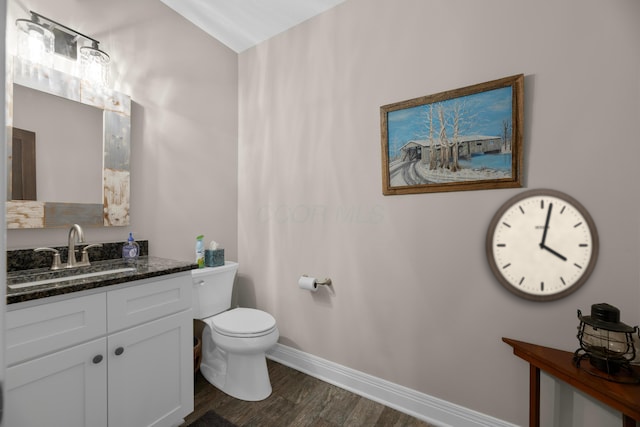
4:02
